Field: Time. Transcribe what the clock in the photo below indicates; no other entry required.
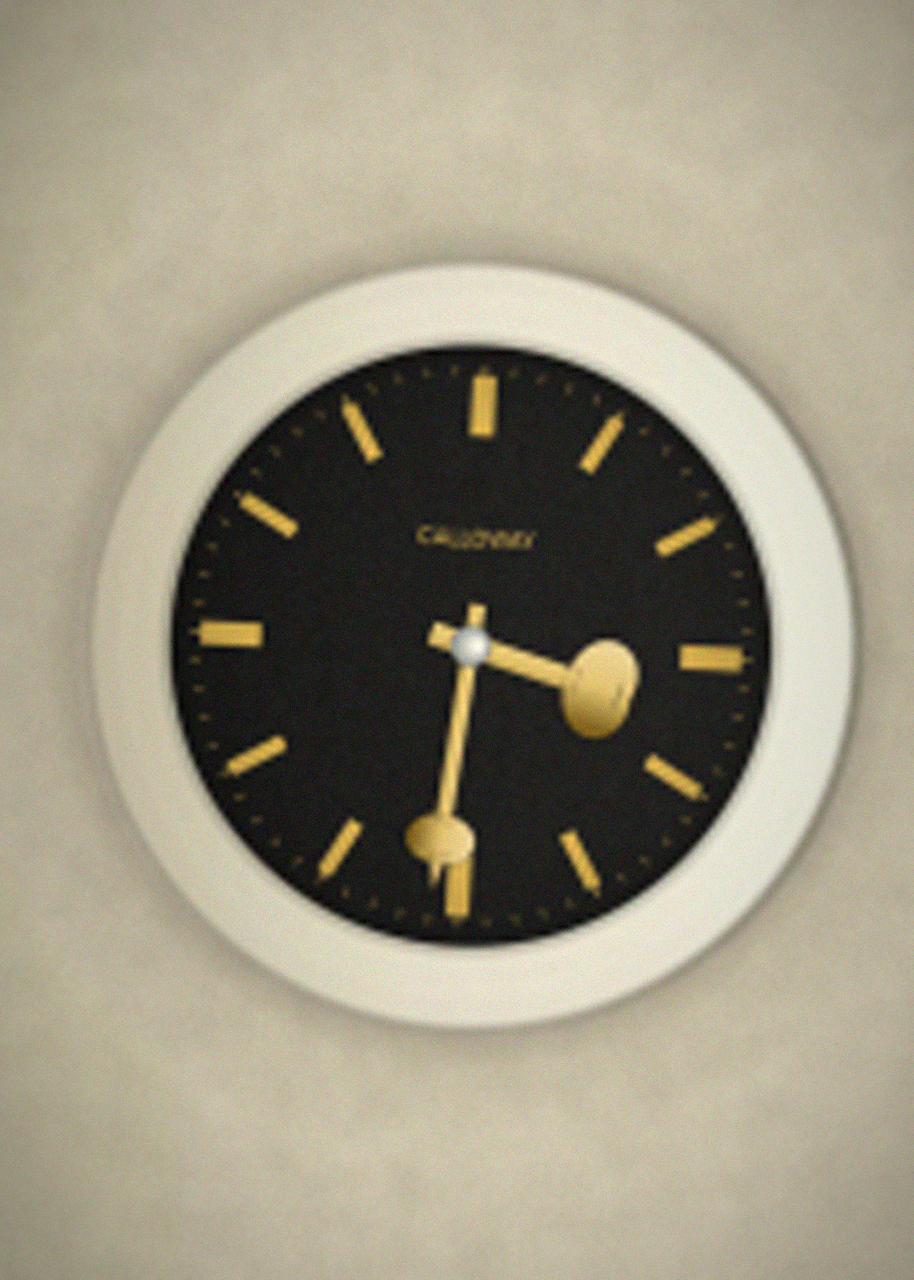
3:31
